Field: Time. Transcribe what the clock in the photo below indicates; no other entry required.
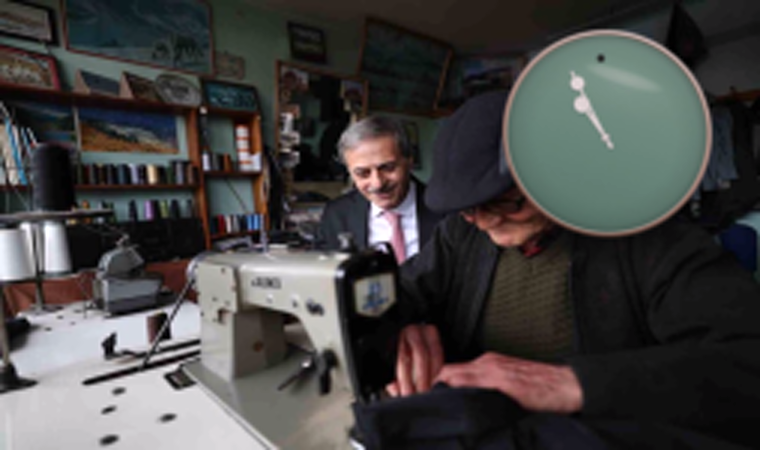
10:56
